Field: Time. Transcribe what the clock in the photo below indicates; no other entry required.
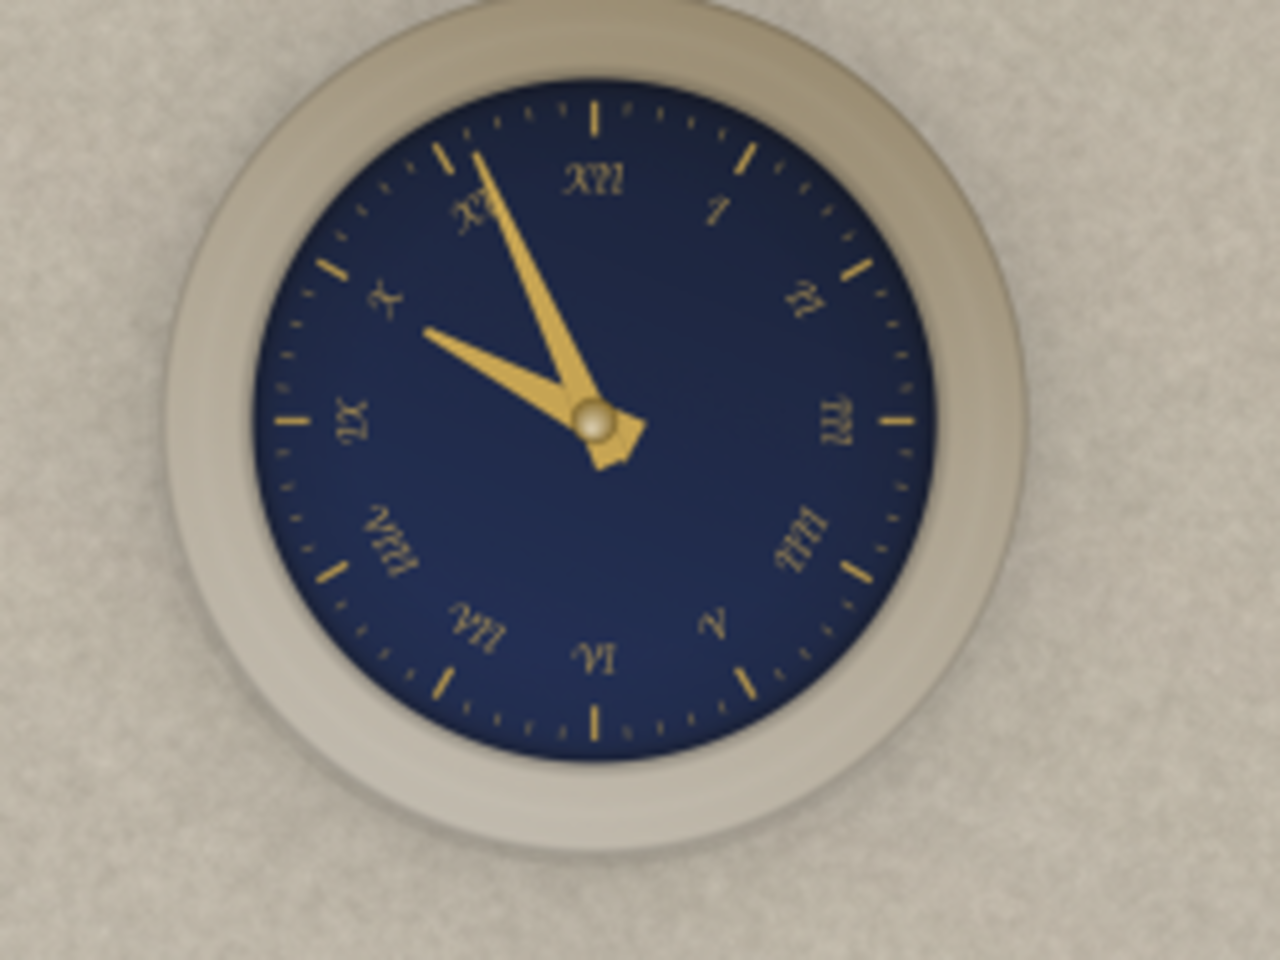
9:56
